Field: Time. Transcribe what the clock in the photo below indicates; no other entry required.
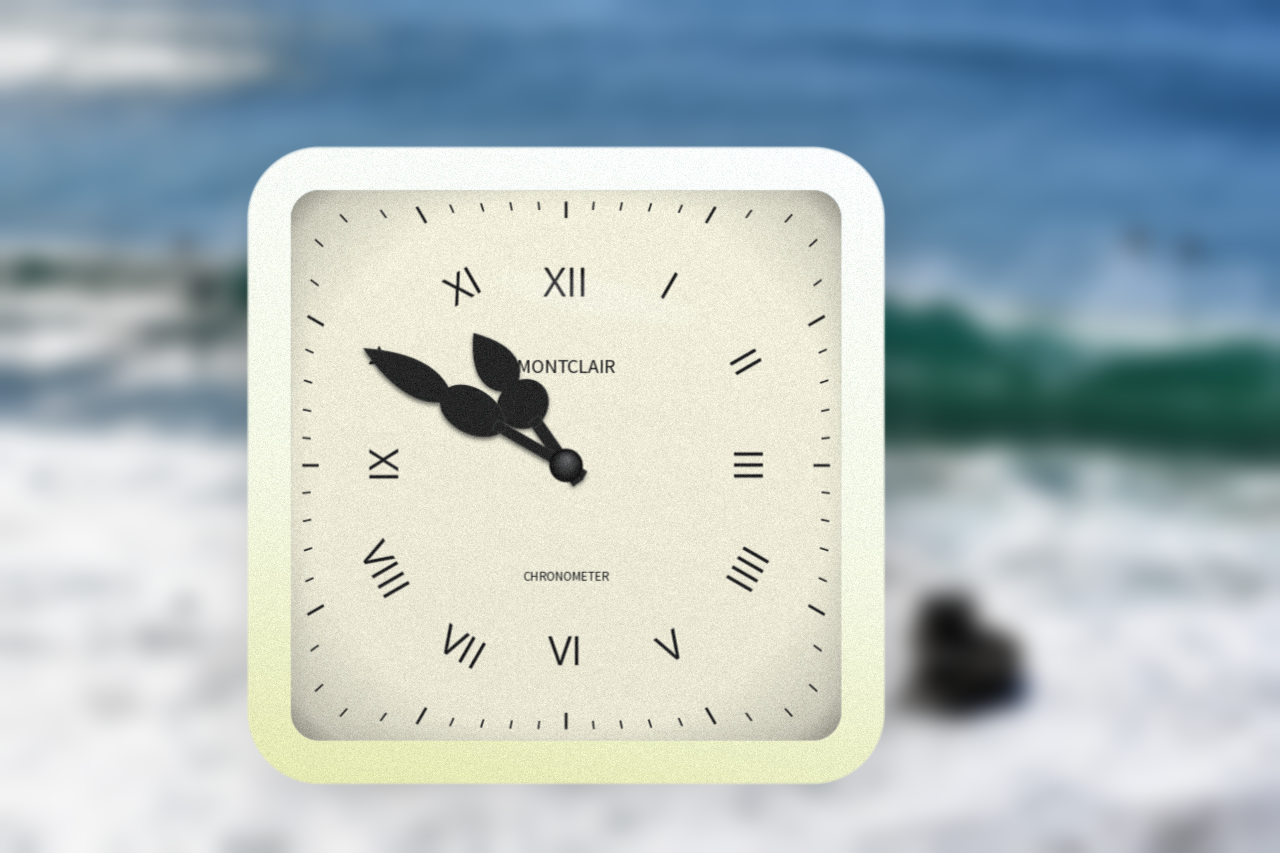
10:50
